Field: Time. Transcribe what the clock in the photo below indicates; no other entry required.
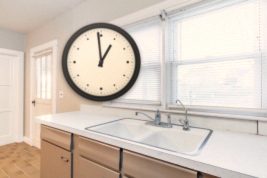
12:59
